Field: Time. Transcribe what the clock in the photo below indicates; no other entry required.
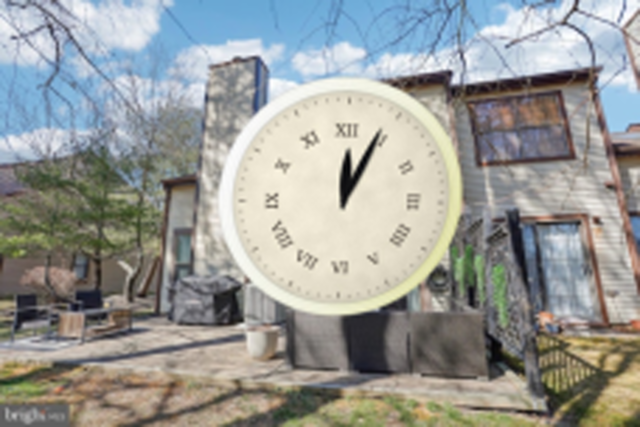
12:04
